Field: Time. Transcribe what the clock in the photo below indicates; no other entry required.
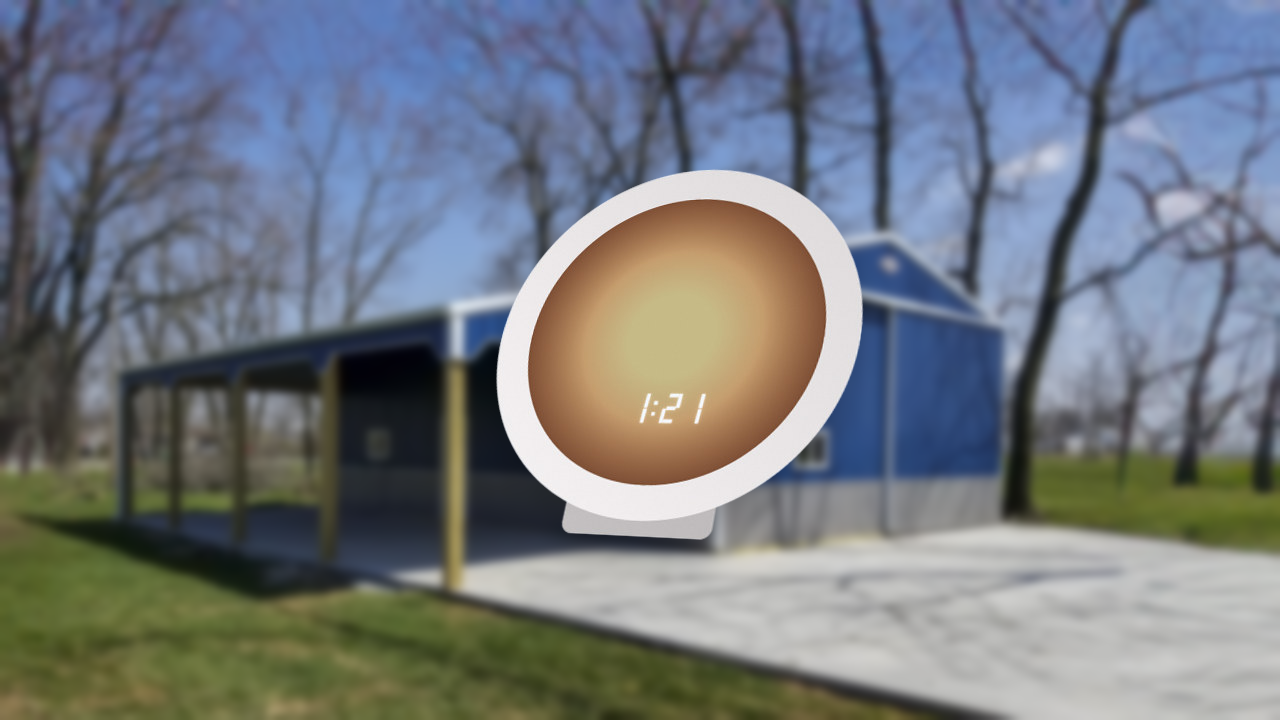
1:21
